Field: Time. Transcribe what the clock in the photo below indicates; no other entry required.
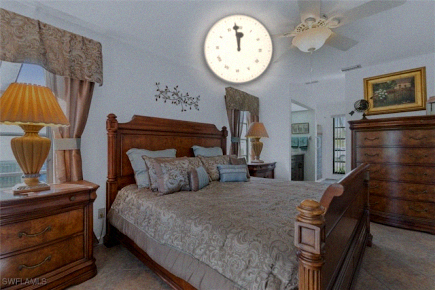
11:58
